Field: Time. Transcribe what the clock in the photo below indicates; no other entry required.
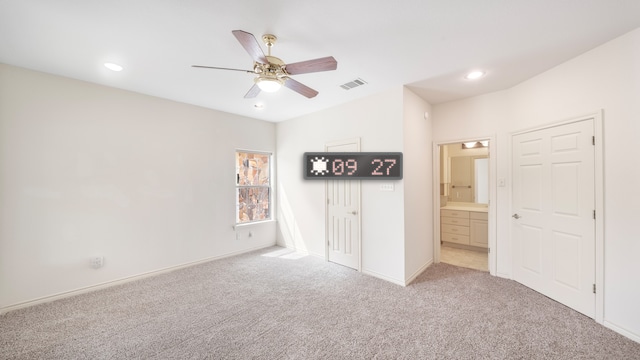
9:27
